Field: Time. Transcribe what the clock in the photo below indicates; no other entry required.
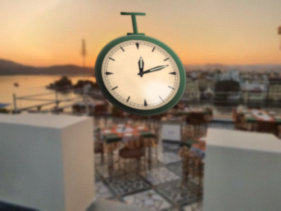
12:12
